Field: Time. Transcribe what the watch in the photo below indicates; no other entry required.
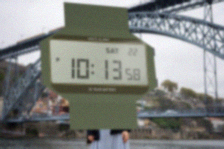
10:13:58
